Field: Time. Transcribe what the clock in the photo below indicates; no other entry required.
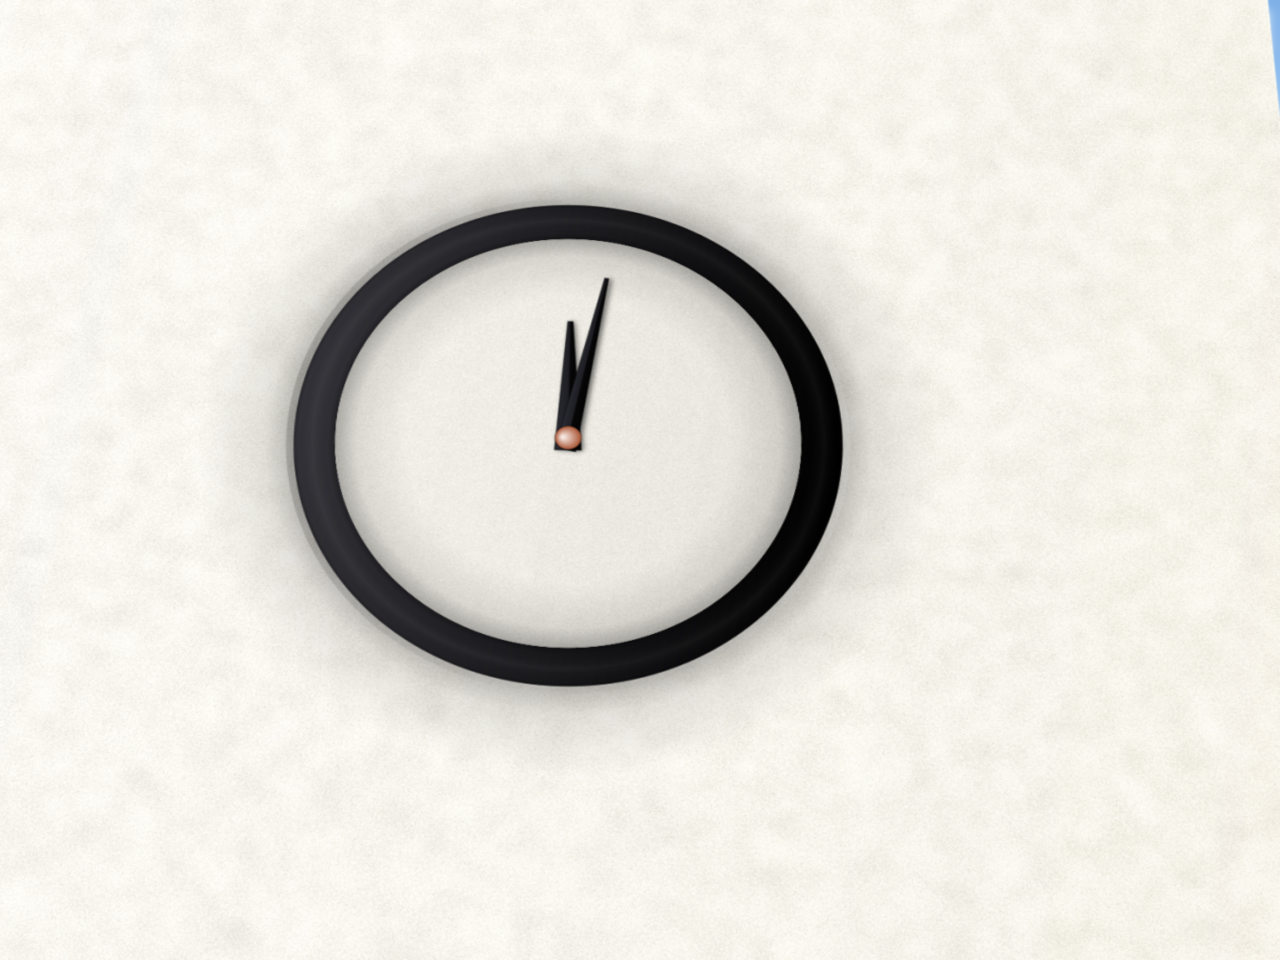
12:02
